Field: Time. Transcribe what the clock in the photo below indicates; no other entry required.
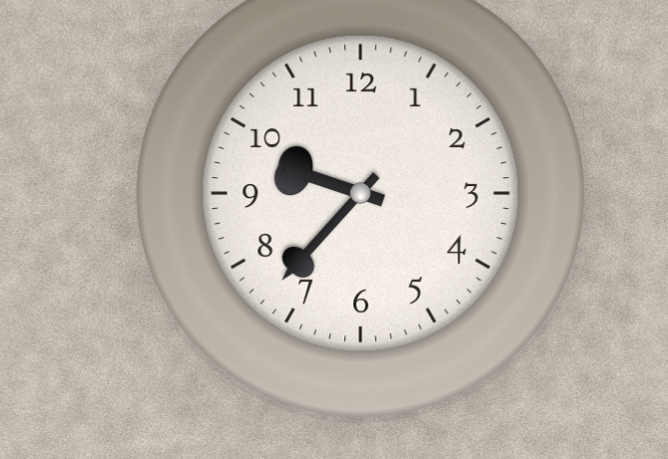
9:37
